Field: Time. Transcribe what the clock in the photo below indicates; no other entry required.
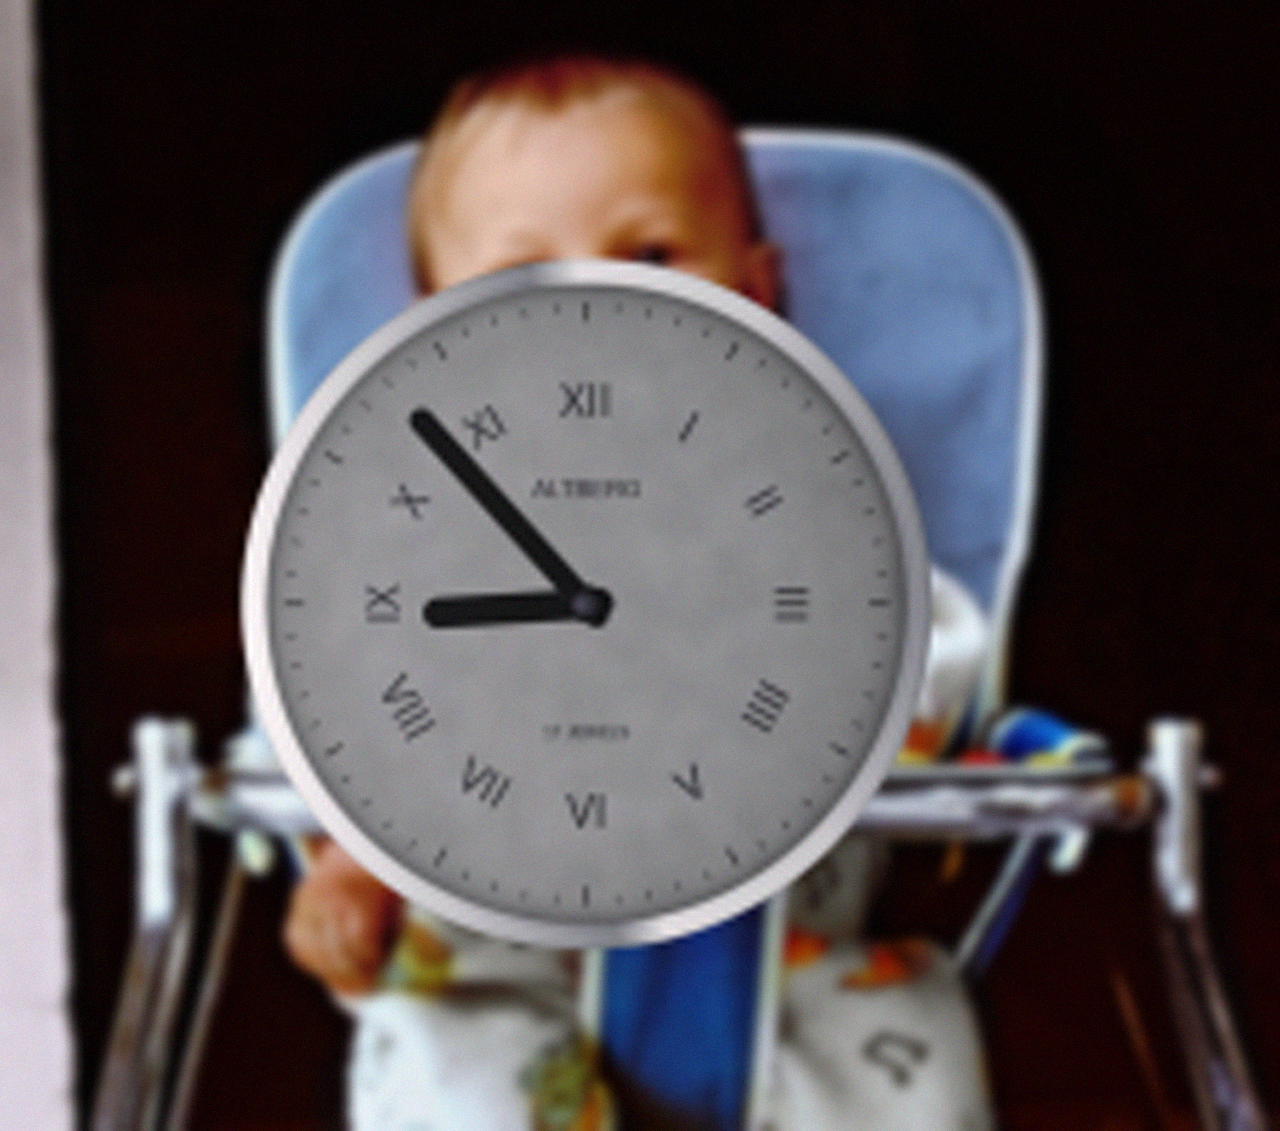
8:53
